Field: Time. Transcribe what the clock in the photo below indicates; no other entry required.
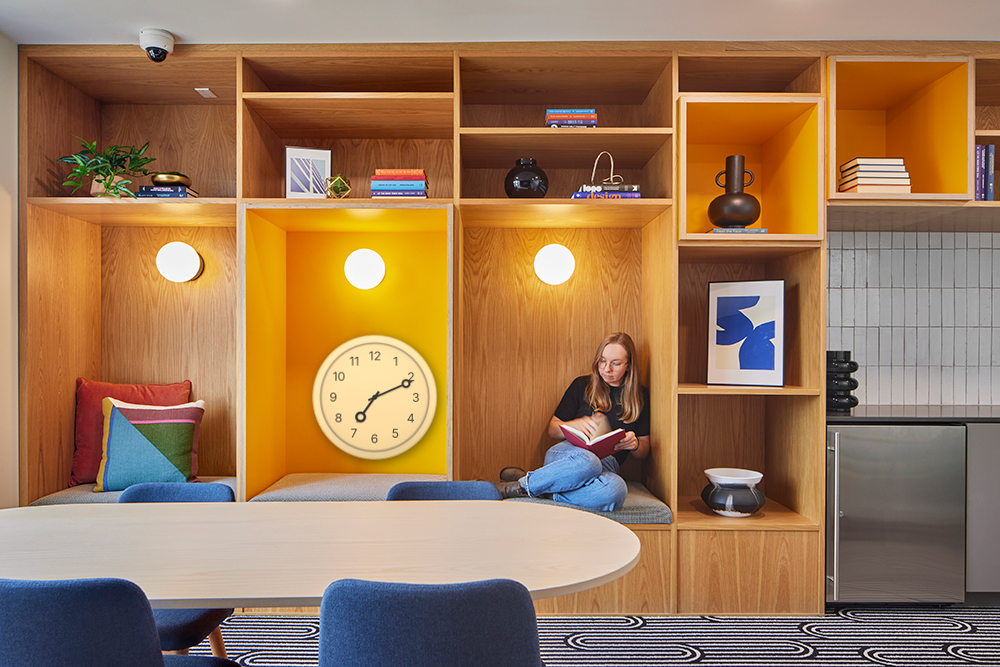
7:11
